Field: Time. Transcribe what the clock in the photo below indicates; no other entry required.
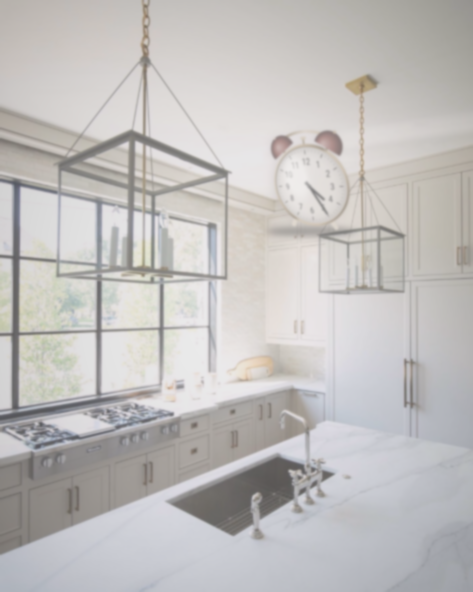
4:25
